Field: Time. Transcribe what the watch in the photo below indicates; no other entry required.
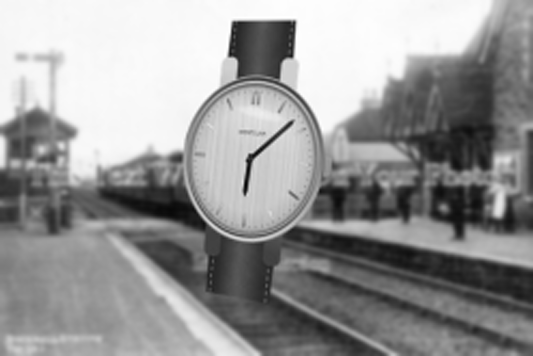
6:08
